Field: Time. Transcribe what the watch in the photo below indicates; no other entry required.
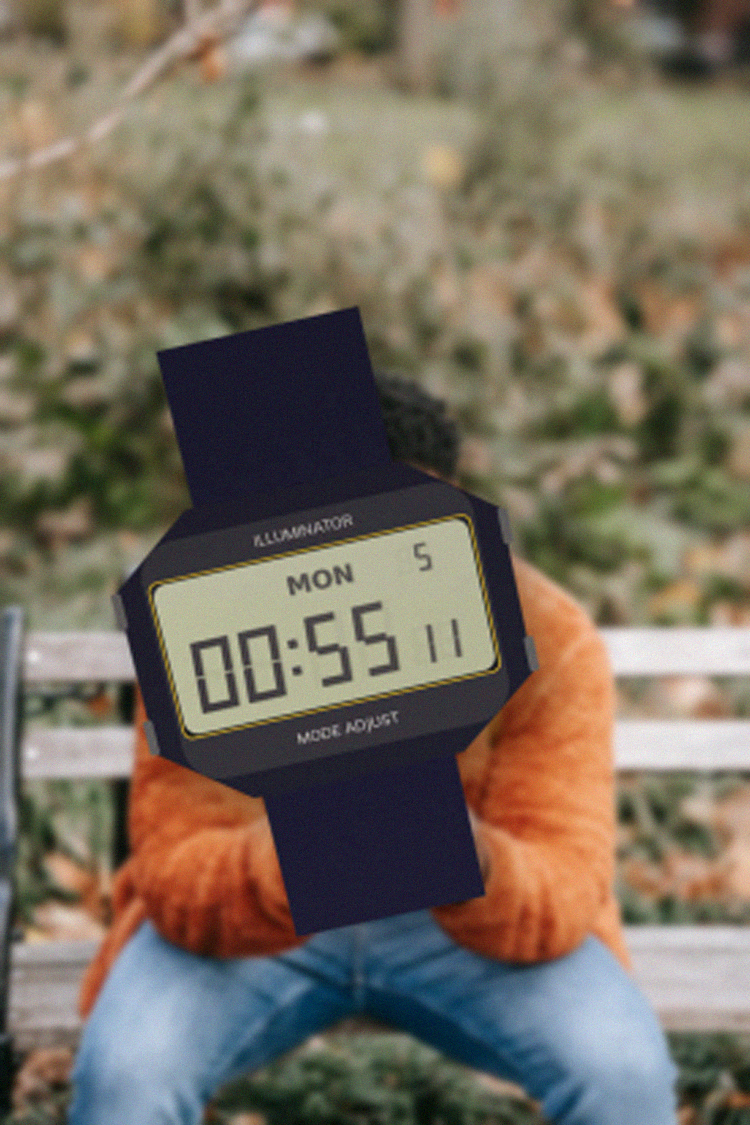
0:55:11
